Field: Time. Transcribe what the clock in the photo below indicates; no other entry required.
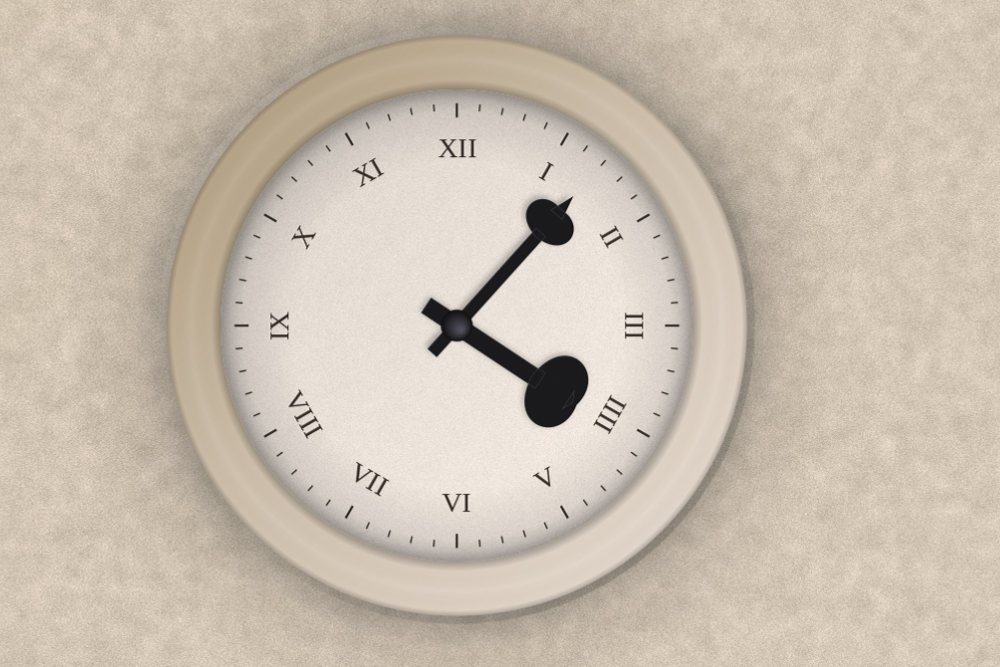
4:07
